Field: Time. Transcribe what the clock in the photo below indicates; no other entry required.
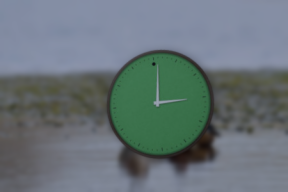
3:01
